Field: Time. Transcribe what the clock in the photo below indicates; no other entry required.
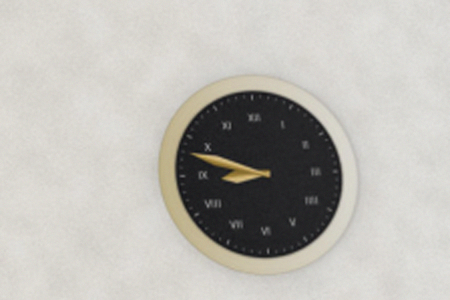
8:48
